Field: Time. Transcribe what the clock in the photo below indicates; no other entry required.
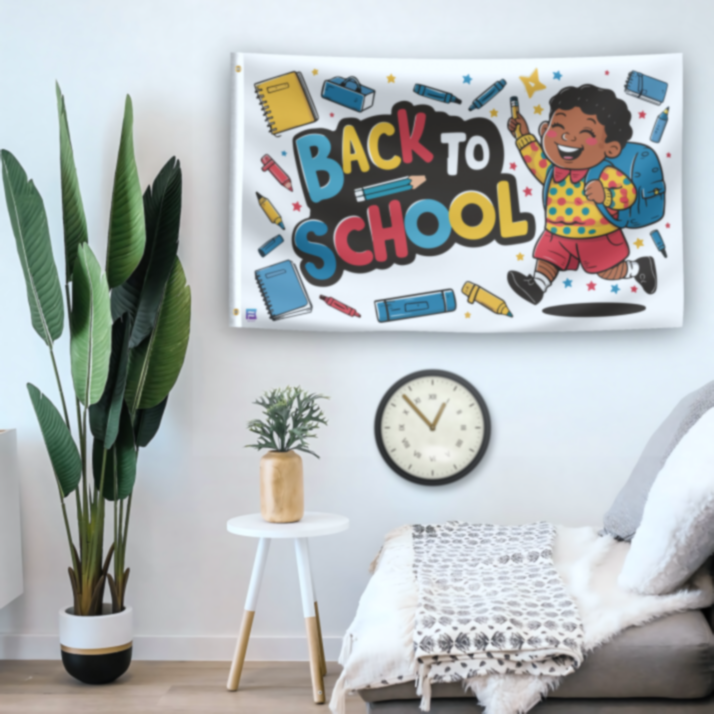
12:53
